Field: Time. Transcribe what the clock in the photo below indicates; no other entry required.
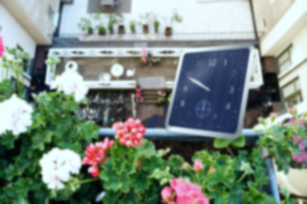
9:49
